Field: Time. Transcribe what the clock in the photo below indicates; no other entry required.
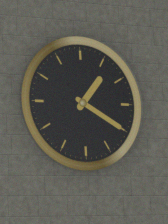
1:20
